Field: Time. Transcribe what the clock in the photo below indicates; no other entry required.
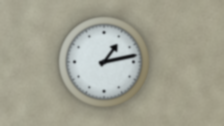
1:13
